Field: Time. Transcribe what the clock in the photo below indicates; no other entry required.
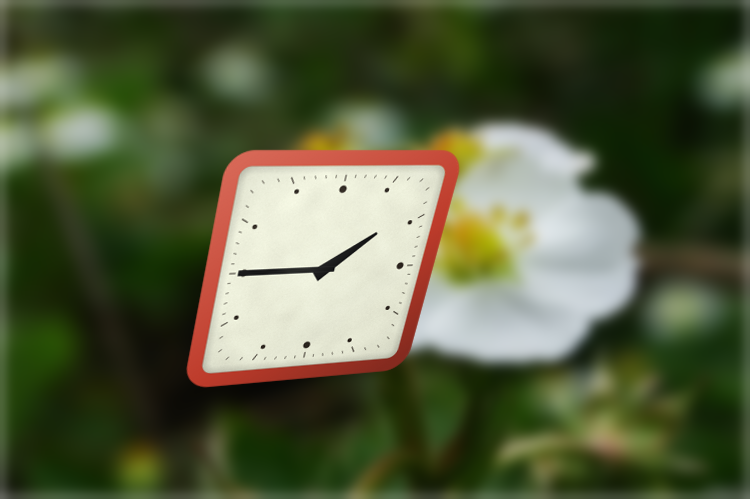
1:45
